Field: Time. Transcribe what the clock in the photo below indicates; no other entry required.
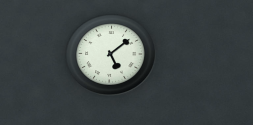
5:08
